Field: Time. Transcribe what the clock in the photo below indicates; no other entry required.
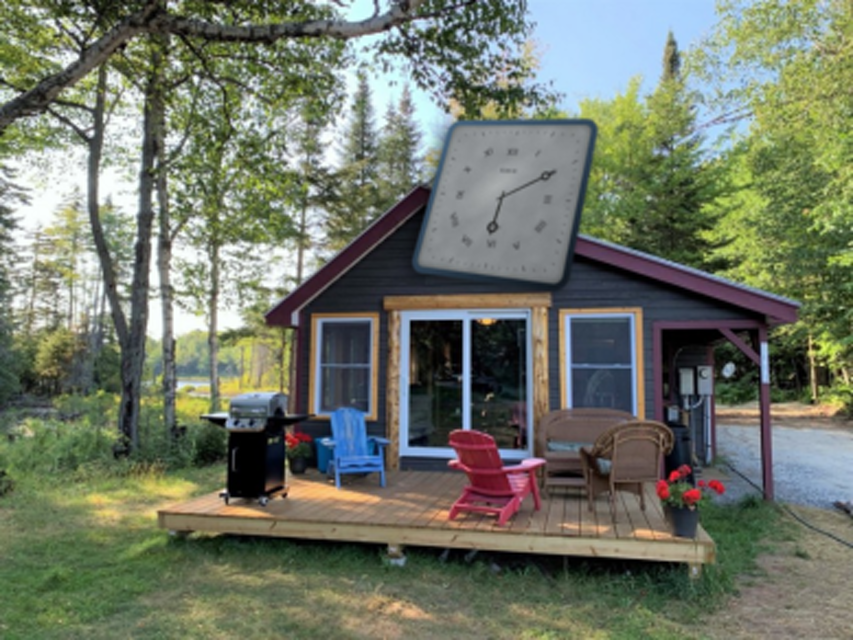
6:10
